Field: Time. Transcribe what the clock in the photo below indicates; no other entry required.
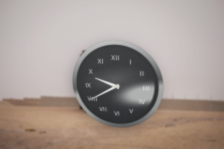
9:40
